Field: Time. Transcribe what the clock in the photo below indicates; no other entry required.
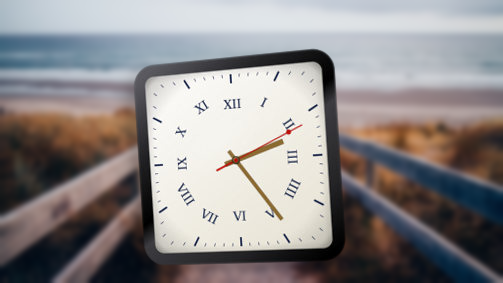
2:24:11
